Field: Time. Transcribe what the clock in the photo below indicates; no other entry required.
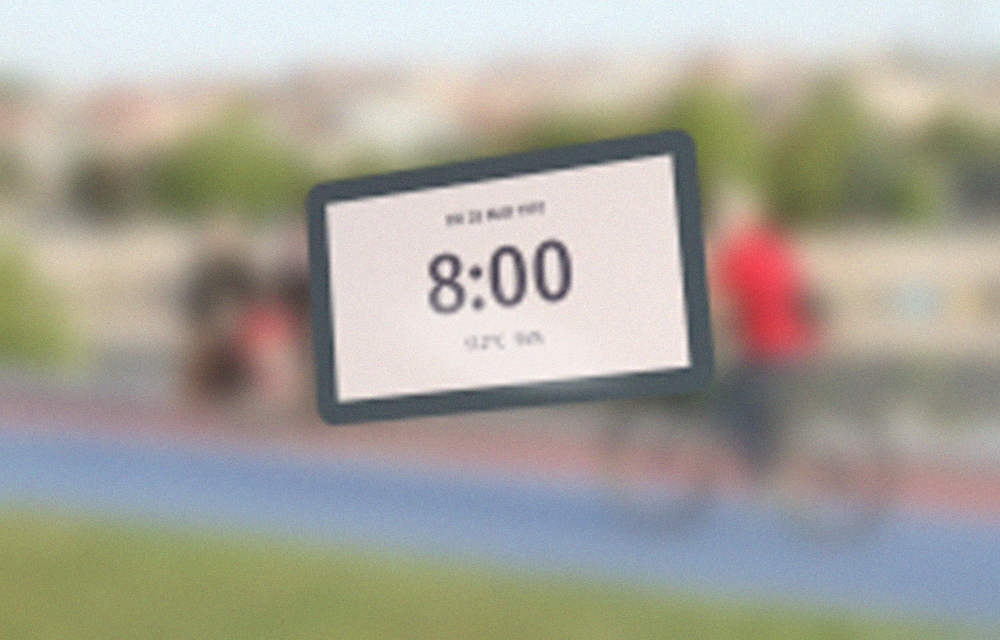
8:00
